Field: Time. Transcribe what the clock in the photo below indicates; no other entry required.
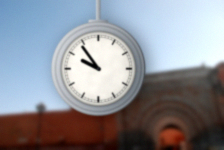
9:54
